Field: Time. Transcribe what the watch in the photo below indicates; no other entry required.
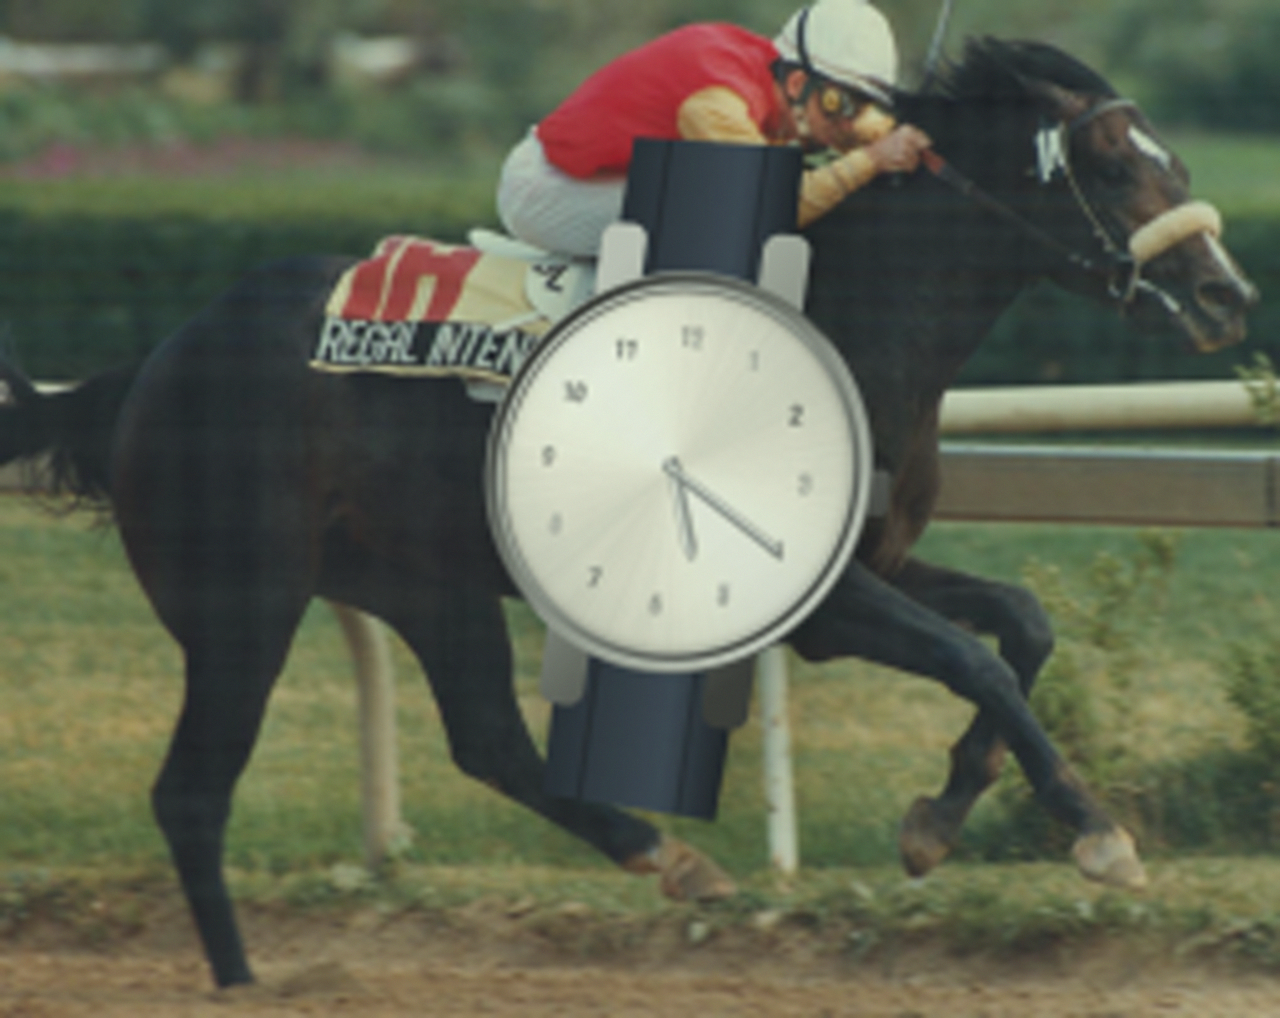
5:20
